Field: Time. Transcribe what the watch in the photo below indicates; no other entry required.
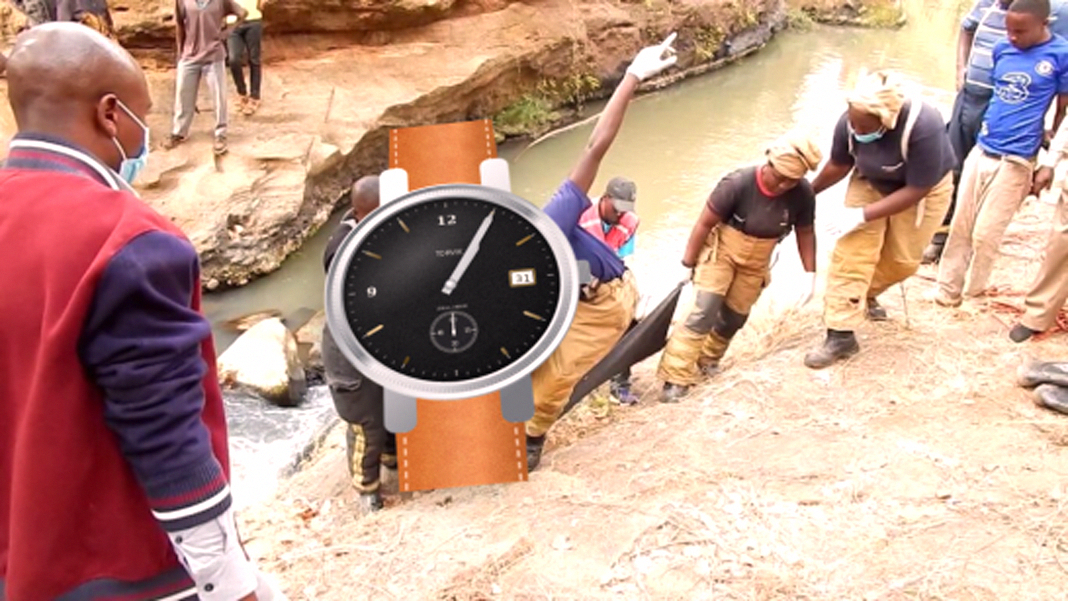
1:05
